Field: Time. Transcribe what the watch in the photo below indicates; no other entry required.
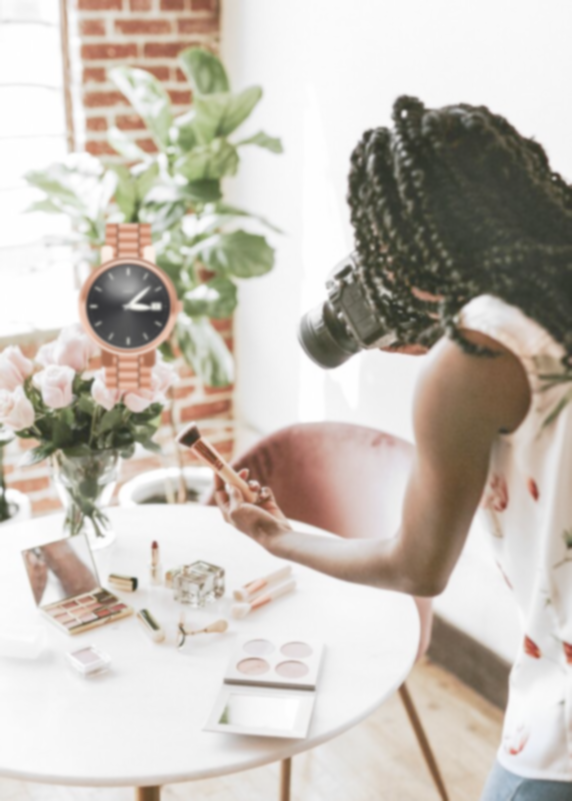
3:08
